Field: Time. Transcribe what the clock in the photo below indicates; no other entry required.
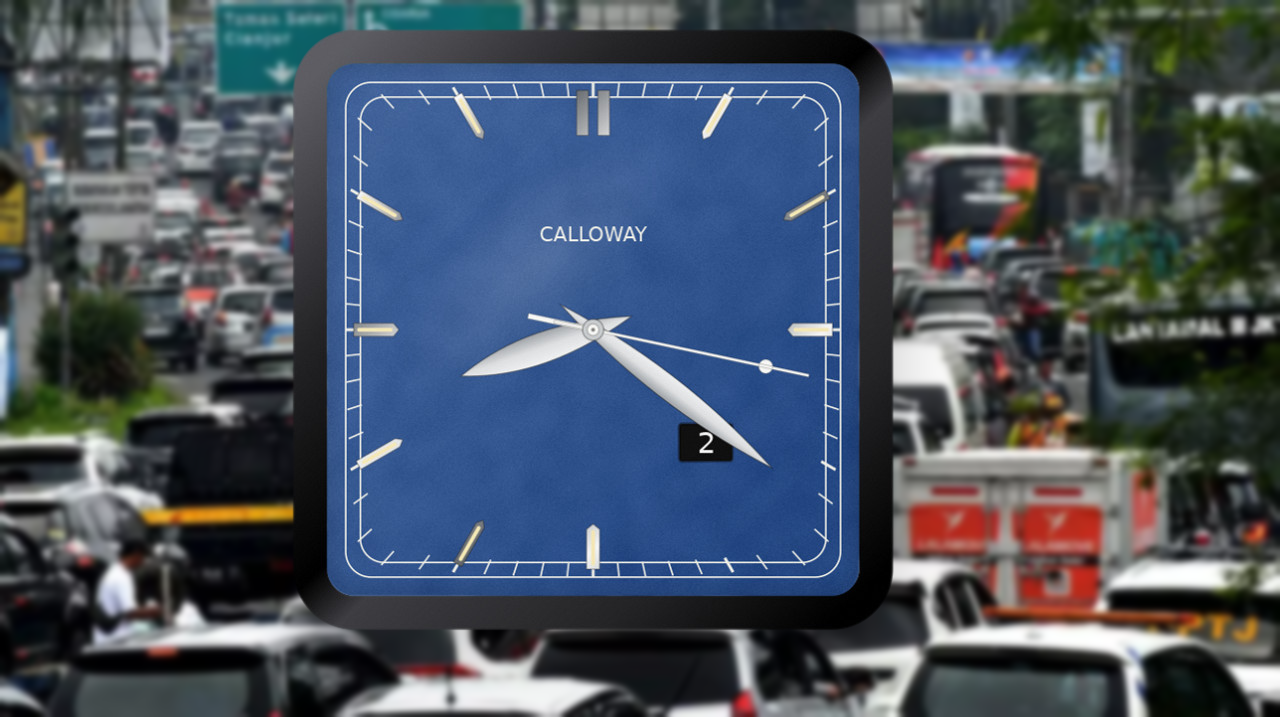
8:21:17
